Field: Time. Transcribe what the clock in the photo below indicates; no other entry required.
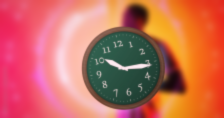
10:16
